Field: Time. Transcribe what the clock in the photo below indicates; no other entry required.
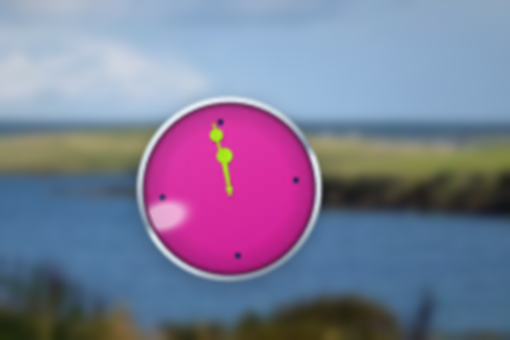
11:59
